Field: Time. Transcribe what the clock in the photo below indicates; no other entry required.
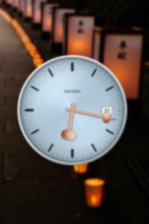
6:17
